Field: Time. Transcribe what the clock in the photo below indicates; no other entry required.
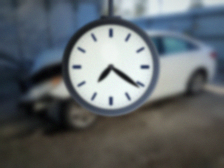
7:21
